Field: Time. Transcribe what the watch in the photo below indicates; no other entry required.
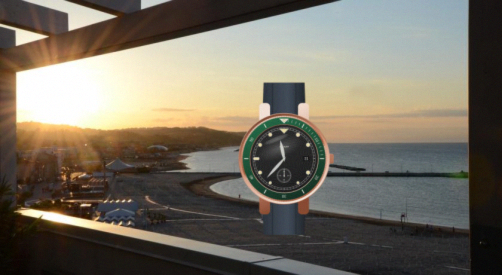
11:37
